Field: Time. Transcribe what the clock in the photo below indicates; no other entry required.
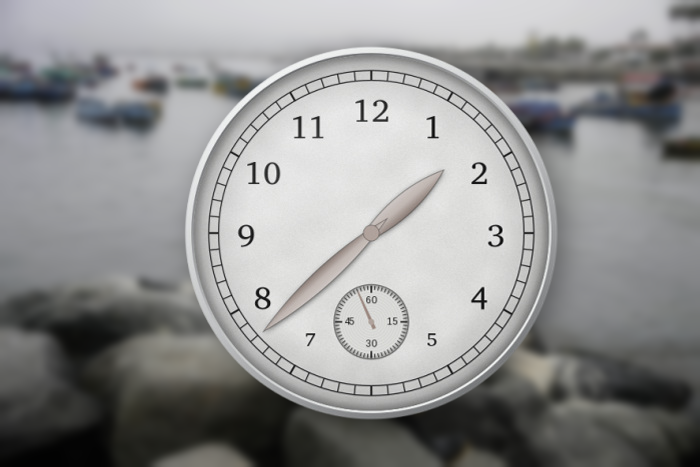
1:37:56
